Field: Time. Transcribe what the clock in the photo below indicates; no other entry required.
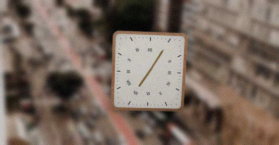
7:05
